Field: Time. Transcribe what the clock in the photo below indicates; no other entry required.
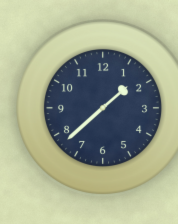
1:38
